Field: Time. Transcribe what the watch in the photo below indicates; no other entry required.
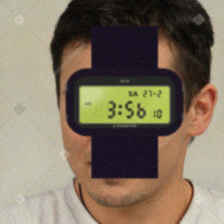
3:56
